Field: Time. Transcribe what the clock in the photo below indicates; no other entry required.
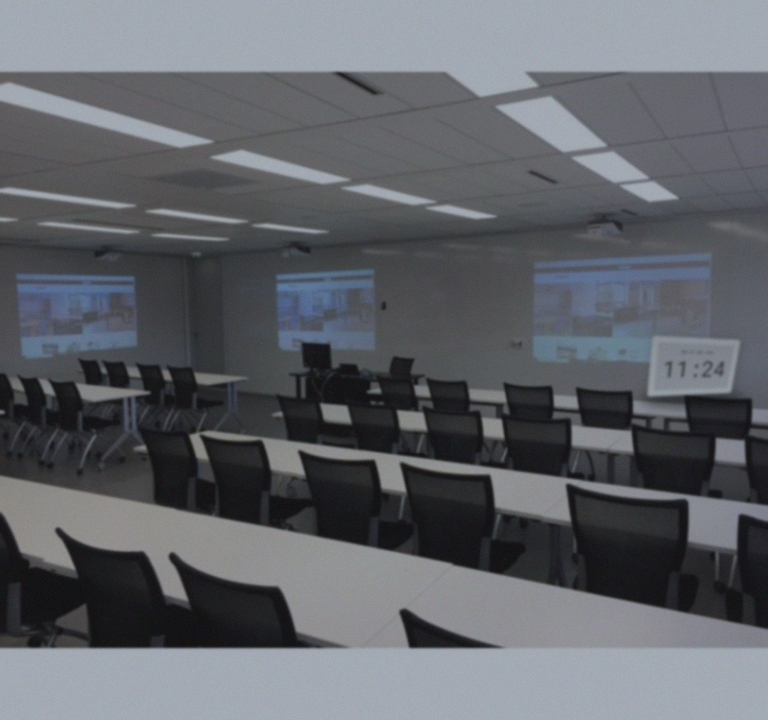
11:24
